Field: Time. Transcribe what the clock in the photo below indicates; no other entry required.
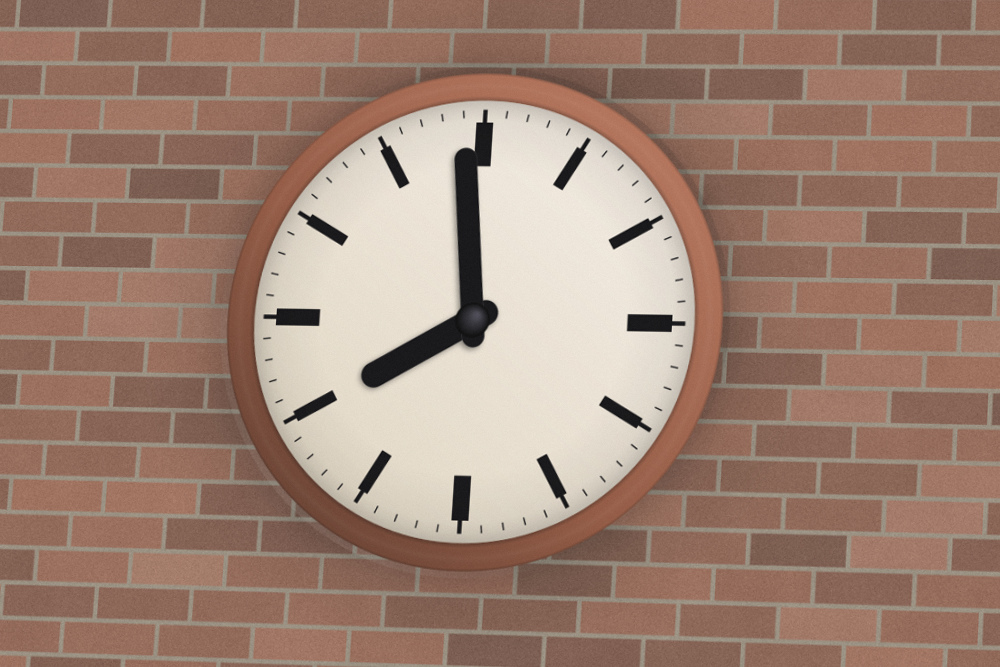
7:59
